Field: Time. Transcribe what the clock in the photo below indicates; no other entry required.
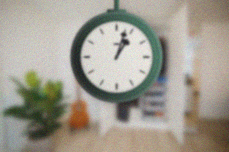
1:03
